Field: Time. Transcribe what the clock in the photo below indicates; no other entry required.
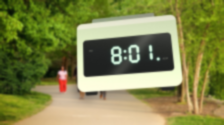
8:01
